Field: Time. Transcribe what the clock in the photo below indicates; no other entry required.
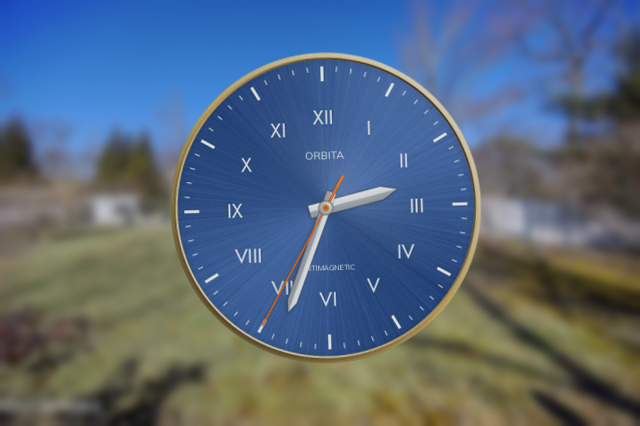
2:33:35
